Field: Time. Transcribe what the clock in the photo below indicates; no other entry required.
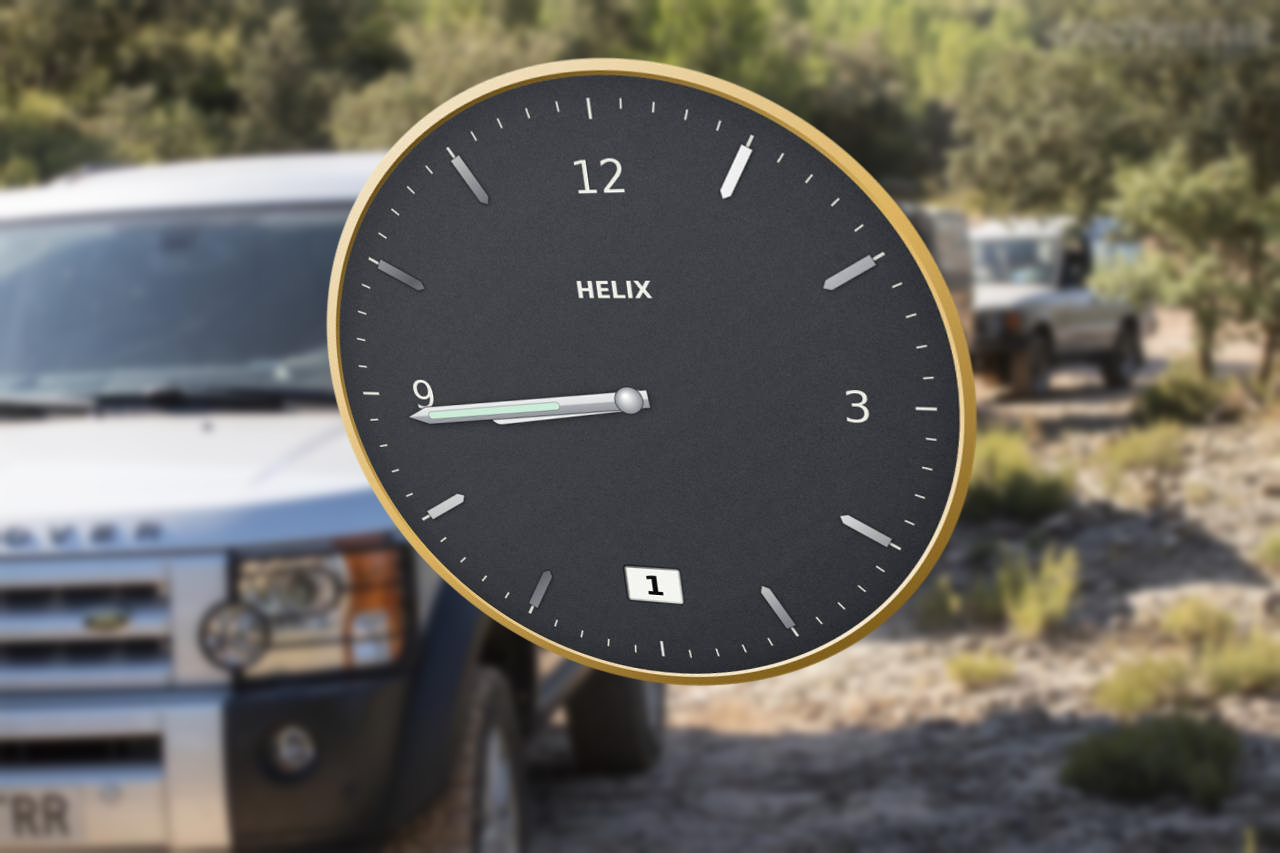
8:44
